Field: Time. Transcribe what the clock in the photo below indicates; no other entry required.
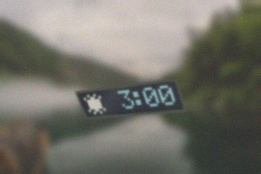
3:00
